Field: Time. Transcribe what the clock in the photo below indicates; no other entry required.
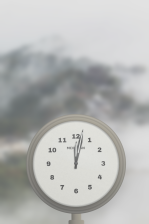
12:02
